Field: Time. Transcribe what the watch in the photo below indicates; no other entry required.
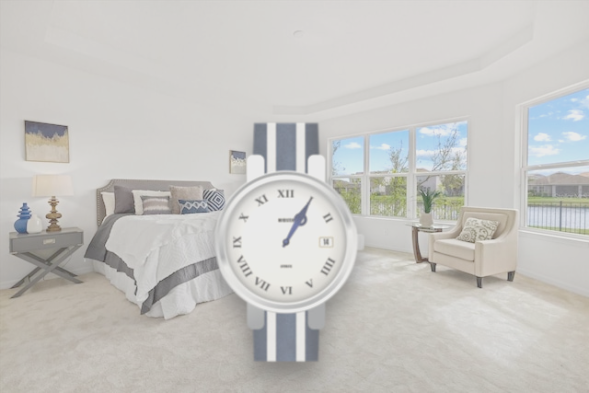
1:05
